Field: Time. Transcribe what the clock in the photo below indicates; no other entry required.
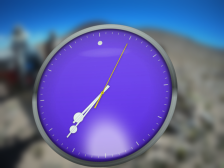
7:37:05
